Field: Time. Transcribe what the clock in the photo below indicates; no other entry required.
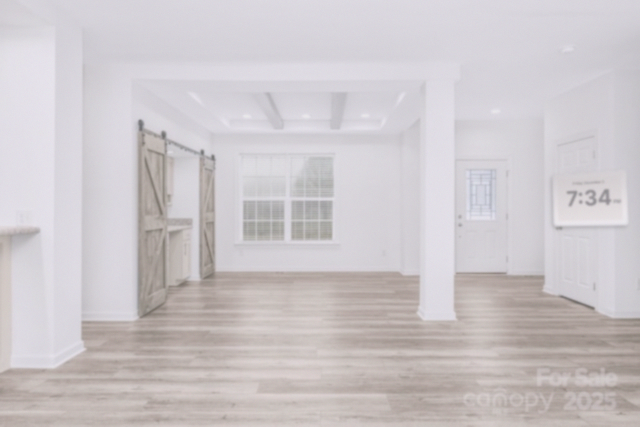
7:34
